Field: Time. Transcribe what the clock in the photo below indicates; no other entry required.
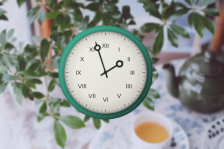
1:57
